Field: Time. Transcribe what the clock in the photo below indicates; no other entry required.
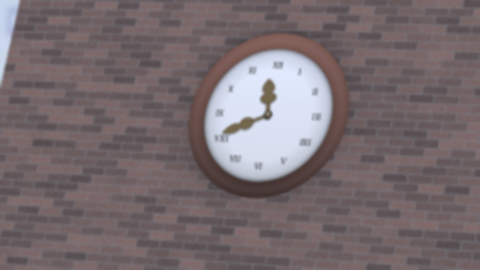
11:41
